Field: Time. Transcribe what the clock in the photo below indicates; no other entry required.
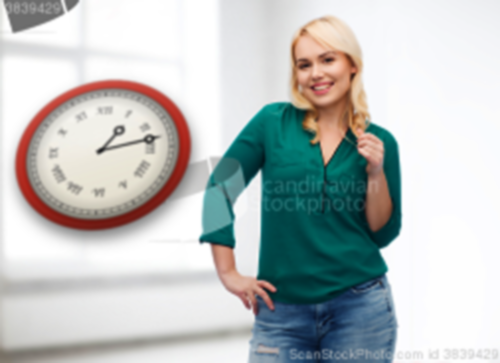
1:13
